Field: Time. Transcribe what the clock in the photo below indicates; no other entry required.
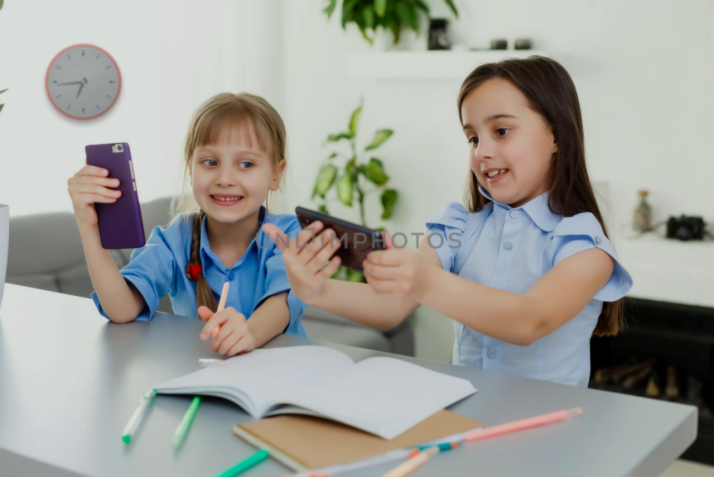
6:44
